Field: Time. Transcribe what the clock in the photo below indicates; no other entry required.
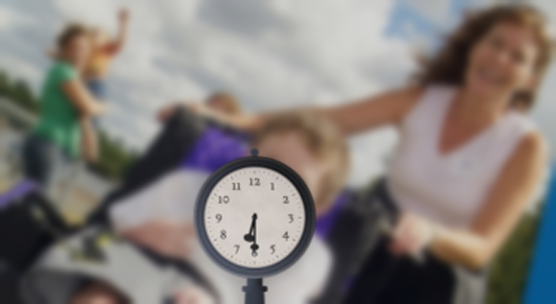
6:30
